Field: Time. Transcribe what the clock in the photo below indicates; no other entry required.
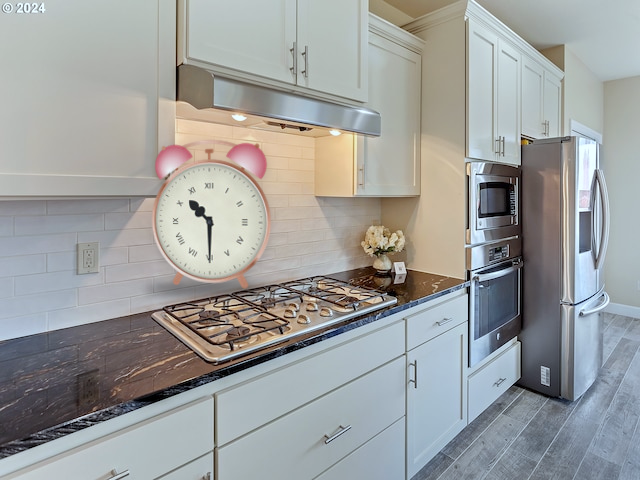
10:30
